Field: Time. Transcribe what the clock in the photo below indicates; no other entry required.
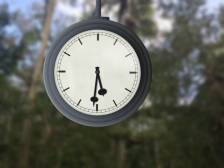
5:31
